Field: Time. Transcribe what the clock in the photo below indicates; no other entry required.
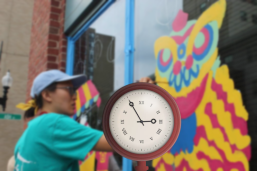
2:55
